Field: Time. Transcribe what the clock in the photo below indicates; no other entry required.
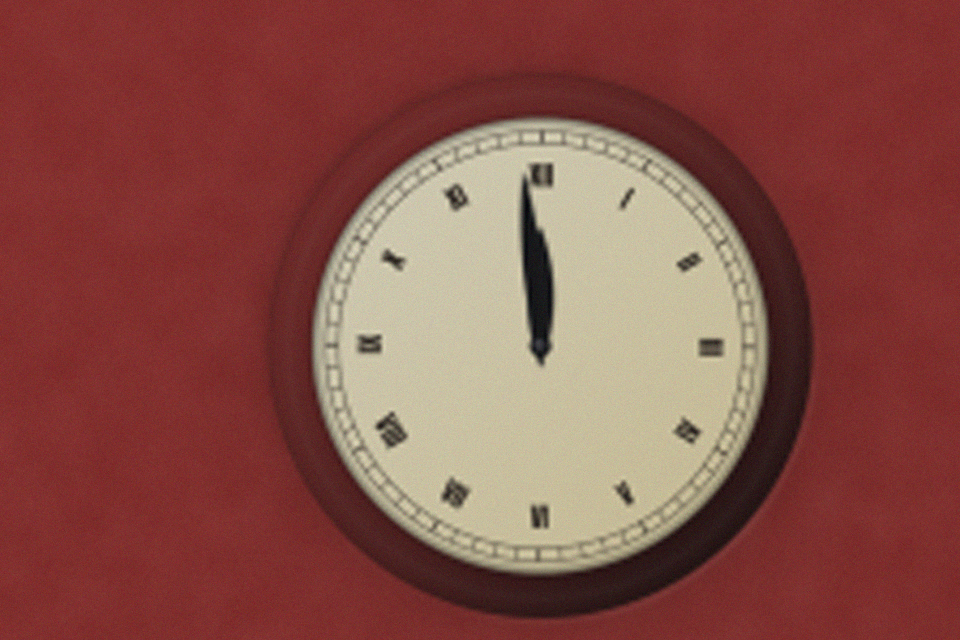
11:59
